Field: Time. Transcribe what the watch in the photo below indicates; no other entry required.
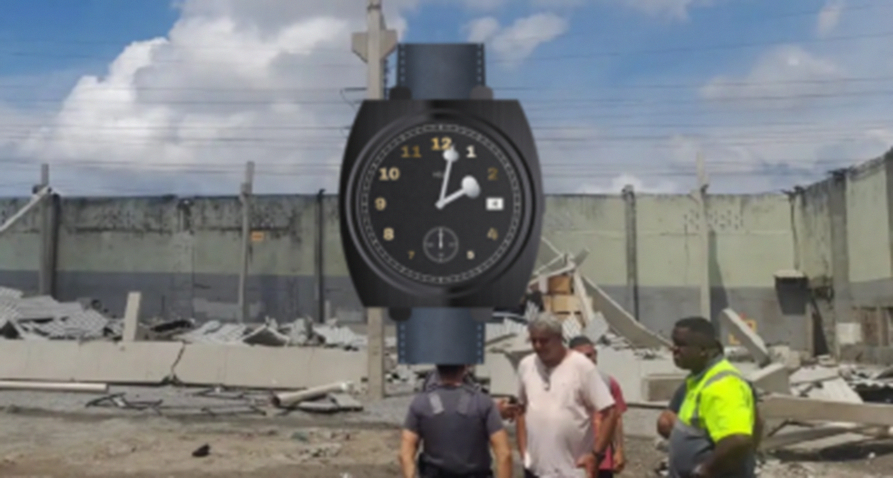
2:02
